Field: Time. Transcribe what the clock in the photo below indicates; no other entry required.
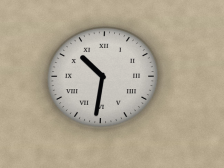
10:31
